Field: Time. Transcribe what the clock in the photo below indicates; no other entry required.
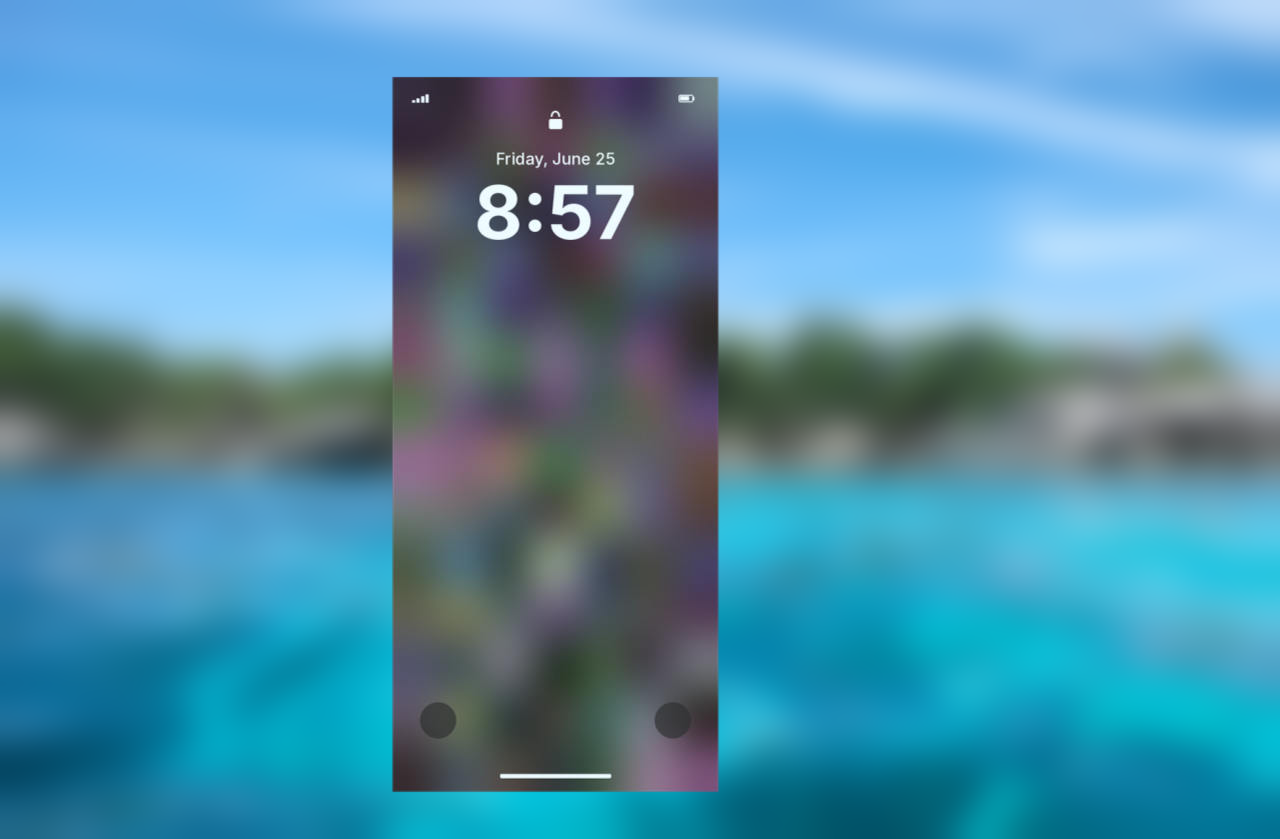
8:57
